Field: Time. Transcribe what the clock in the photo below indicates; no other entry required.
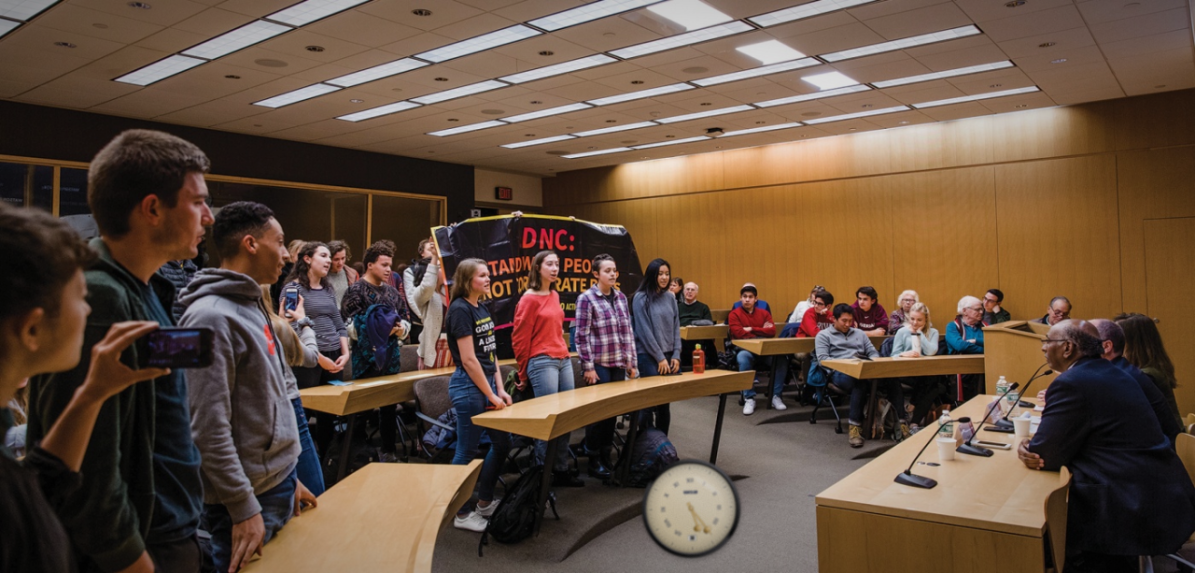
5:24
